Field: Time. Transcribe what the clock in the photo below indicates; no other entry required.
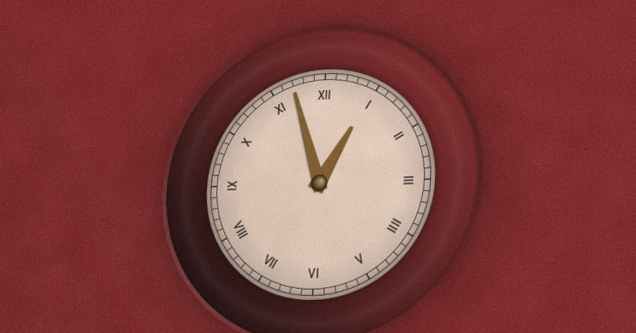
12:57
